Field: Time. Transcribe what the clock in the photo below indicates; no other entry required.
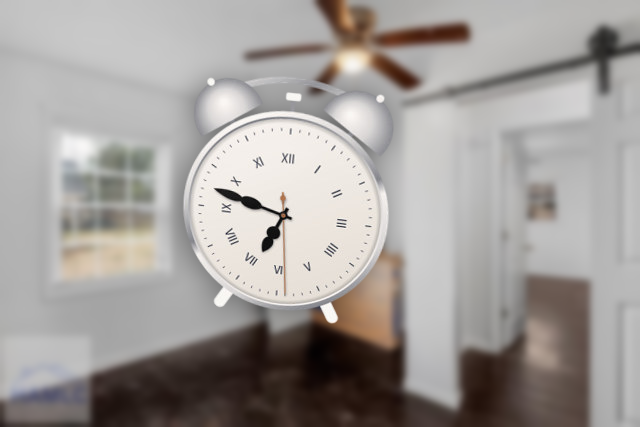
6:47:29
